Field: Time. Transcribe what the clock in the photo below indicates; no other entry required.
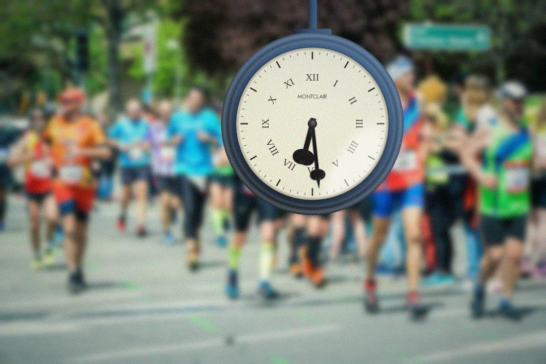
6:29
